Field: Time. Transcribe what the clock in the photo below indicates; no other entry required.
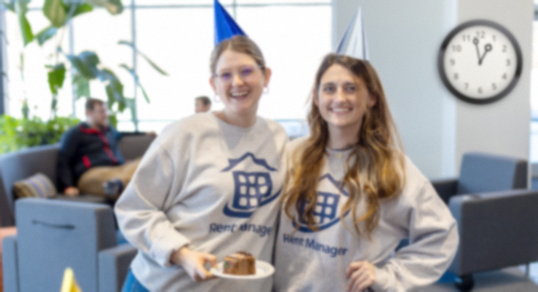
12:58
